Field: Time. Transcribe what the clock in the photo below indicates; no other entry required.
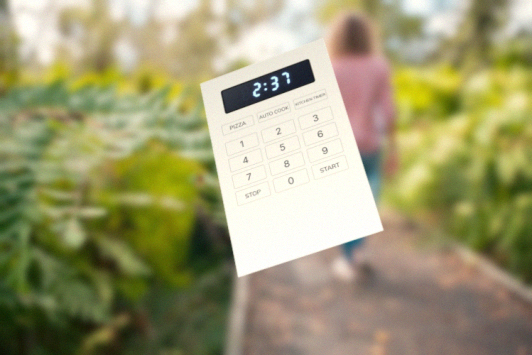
2:37
